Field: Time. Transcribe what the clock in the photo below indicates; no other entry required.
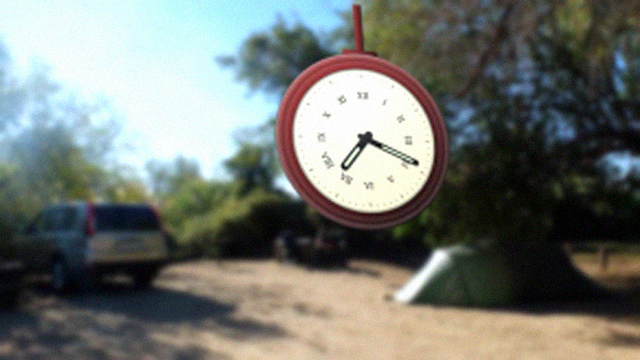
7:19
